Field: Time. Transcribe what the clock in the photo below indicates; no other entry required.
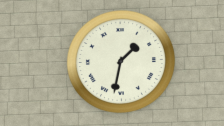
1:32
